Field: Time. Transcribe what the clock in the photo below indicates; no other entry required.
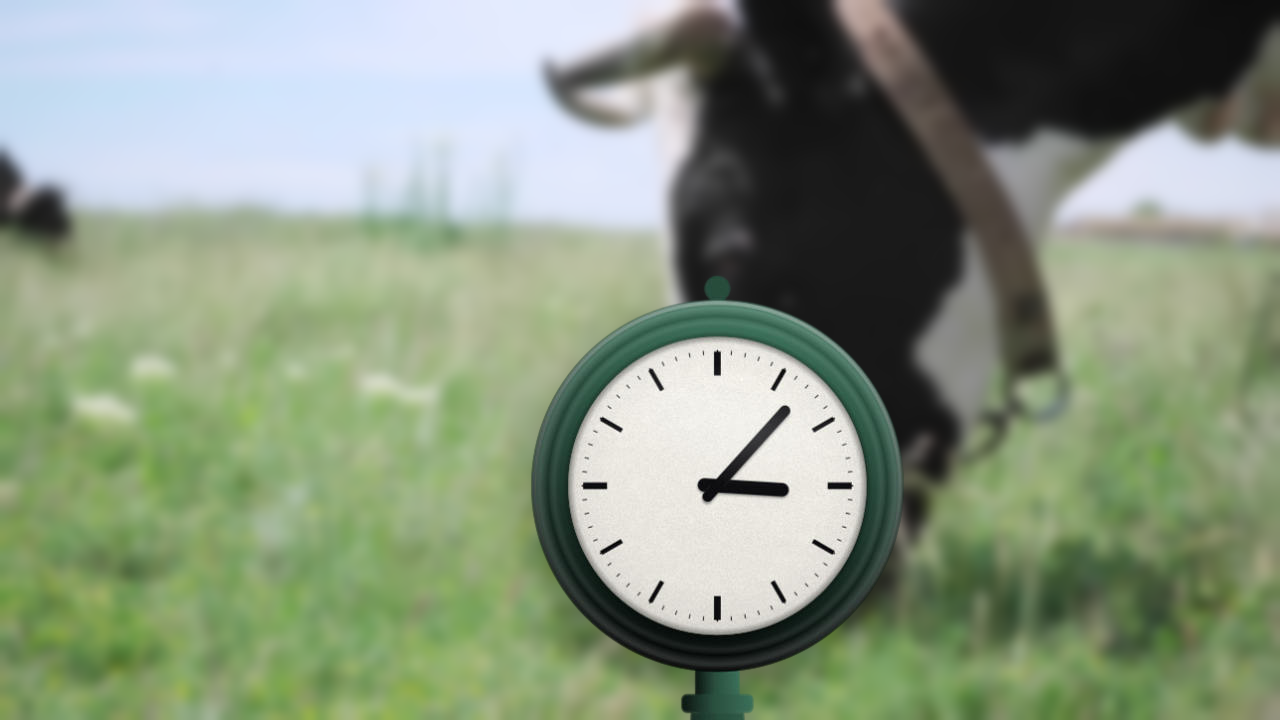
3:07
